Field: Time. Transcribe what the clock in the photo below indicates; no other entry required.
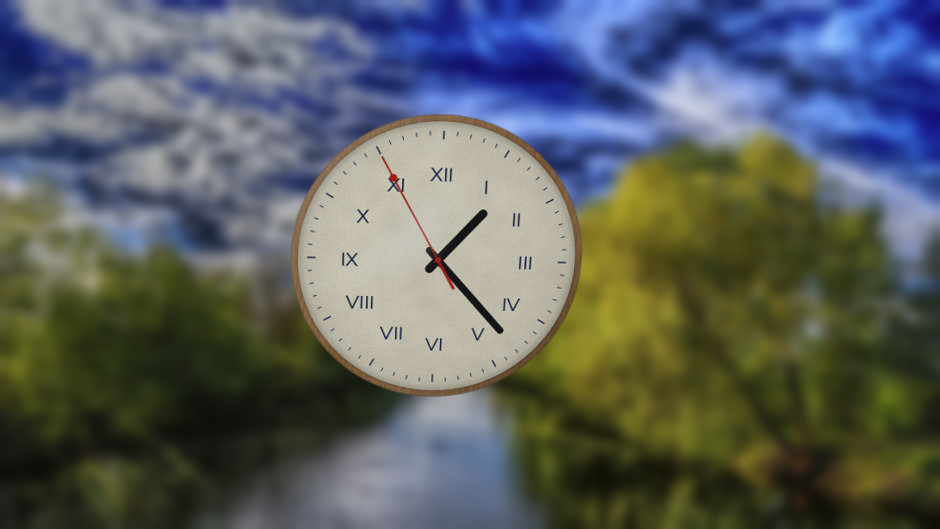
1:22:55
